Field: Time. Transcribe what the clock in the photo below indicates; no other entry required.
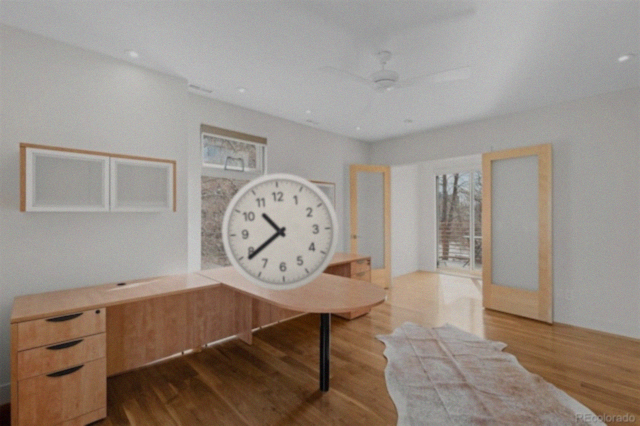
10:39
